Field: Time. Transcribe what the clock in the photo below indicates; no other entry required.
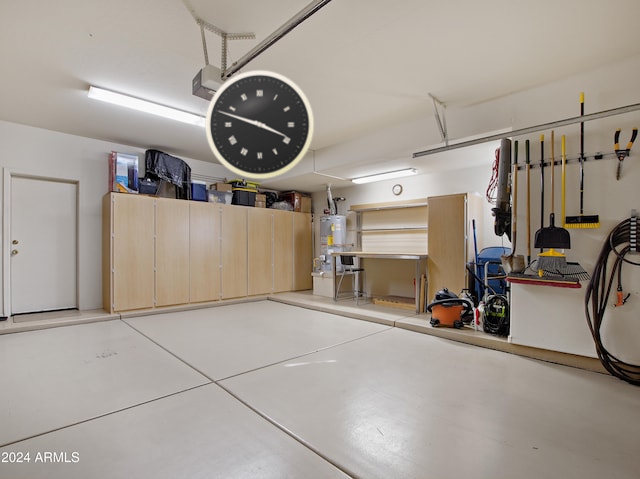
3:48
